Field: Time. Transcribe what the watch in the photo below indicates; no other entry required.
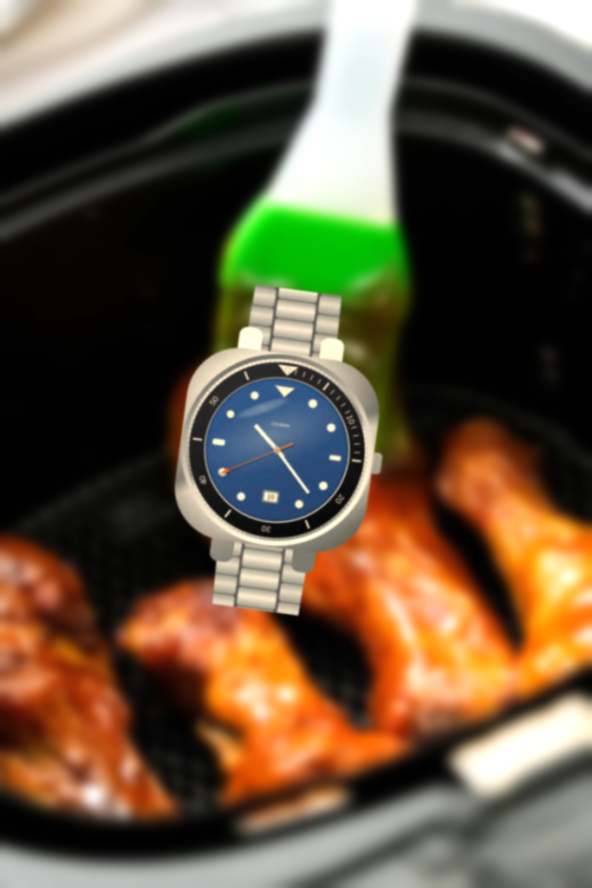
10:22:40
